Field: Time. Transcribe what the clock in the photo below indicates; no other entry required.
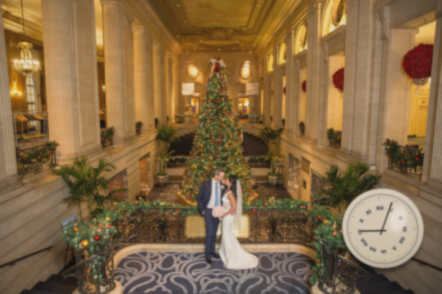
9:04
